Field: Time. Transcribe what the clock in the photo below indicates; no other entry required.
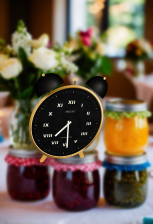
7:29
